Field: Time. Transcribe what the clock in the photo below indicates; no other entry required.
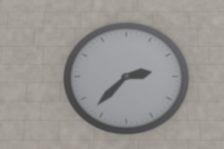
2:37
